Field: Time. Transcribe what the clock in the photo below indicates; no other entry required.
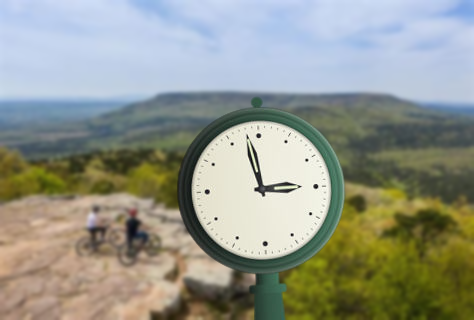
2:58
